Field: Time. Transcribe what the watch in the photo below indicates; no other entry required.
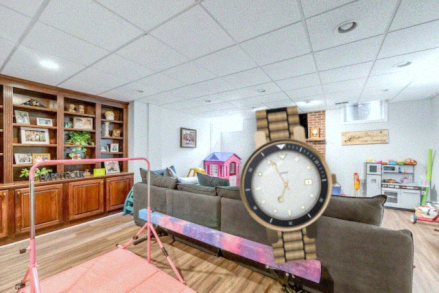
6:56
